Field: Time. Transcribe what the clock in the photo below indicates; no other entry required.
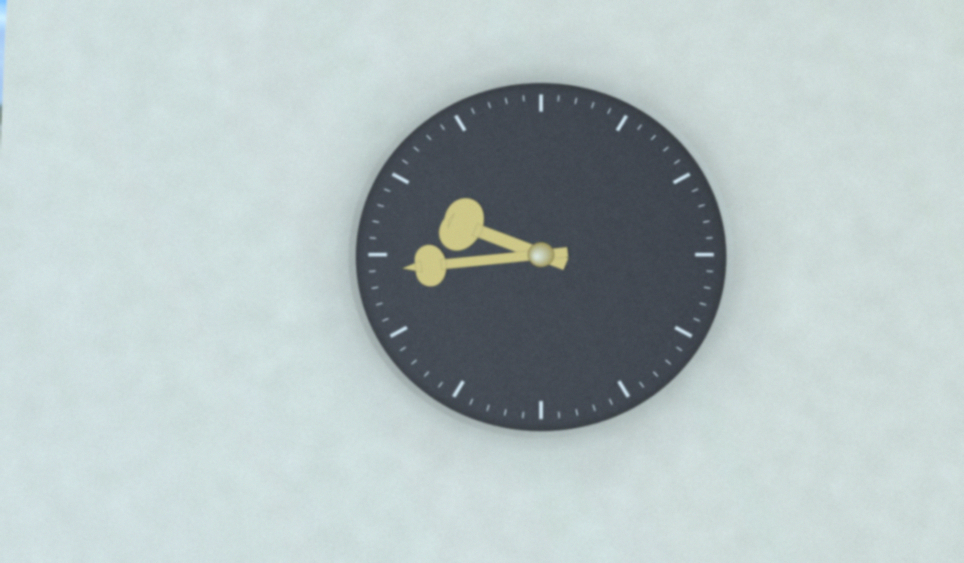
9:44
